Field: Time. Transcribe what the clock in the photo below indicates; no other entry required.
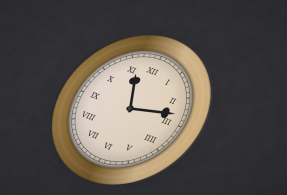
11:13
